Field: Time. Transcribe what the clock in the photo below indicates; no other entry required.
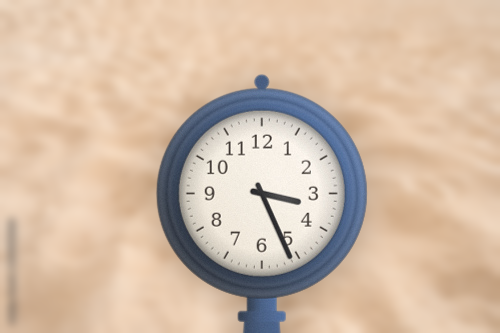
3:26
